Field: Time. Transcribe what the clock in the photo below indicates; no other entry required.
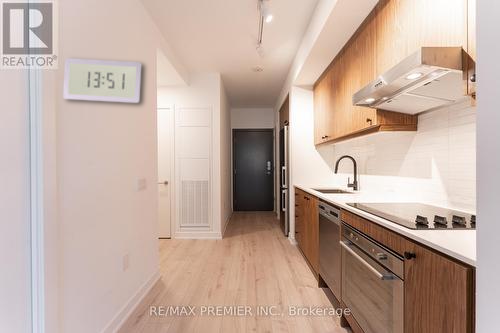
13:51
